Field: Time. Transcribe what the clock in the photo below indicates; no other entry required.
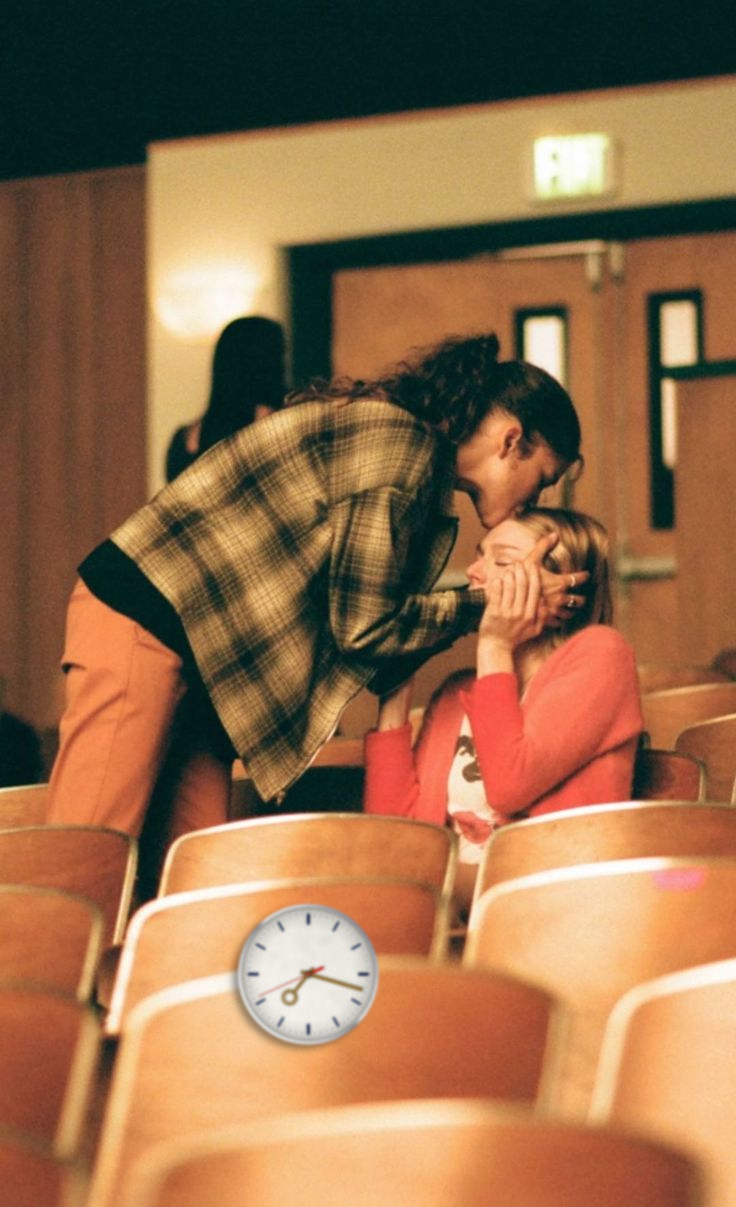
7:17:41
